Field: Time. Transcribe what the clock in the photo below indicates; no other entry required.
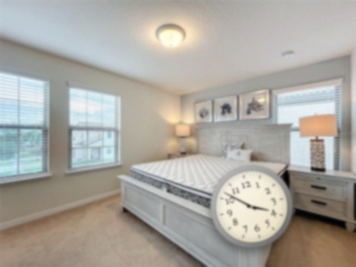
3:52
